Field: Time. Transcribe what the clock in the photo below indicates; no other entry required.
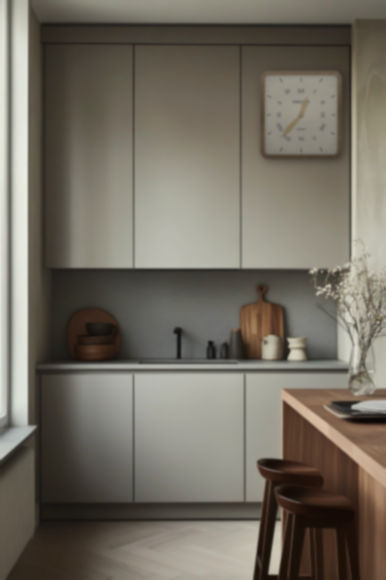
12:37
